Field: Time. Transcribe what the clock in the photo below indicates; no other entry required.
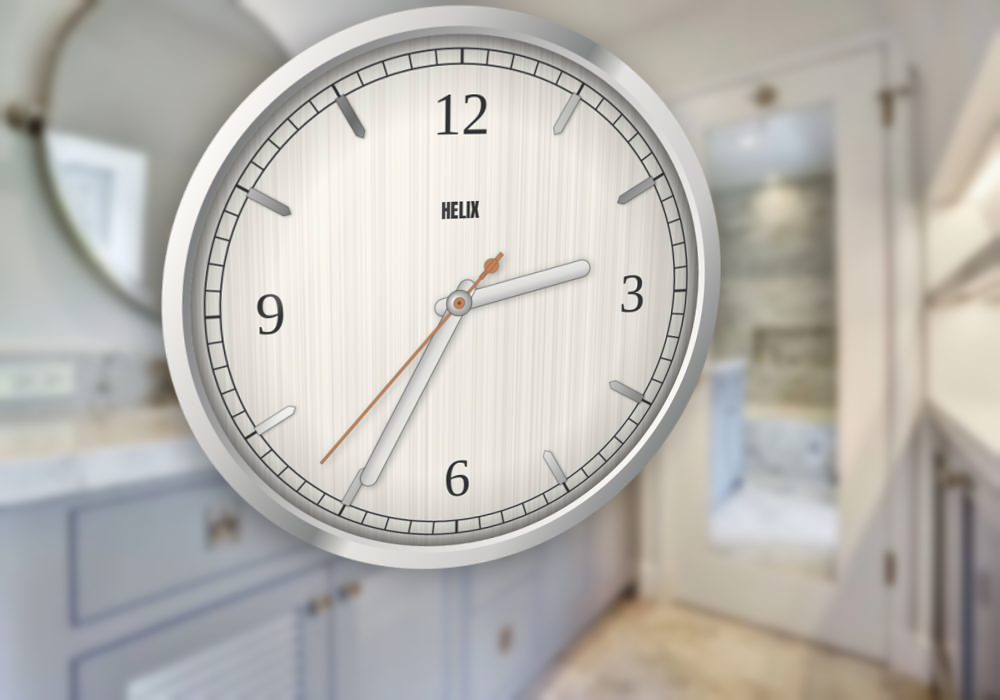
2:34:37
